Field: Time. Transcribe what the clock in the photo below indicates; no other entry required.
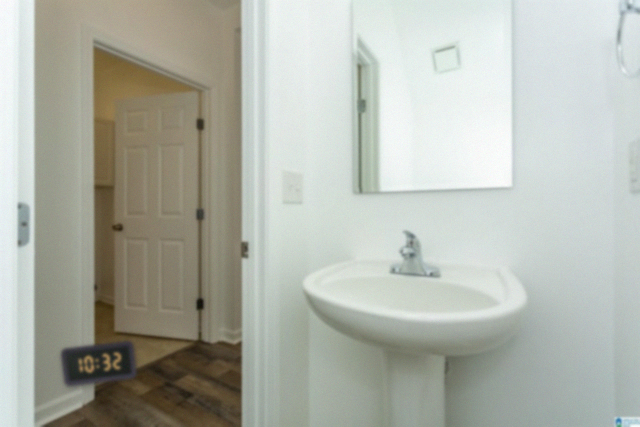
10:32
